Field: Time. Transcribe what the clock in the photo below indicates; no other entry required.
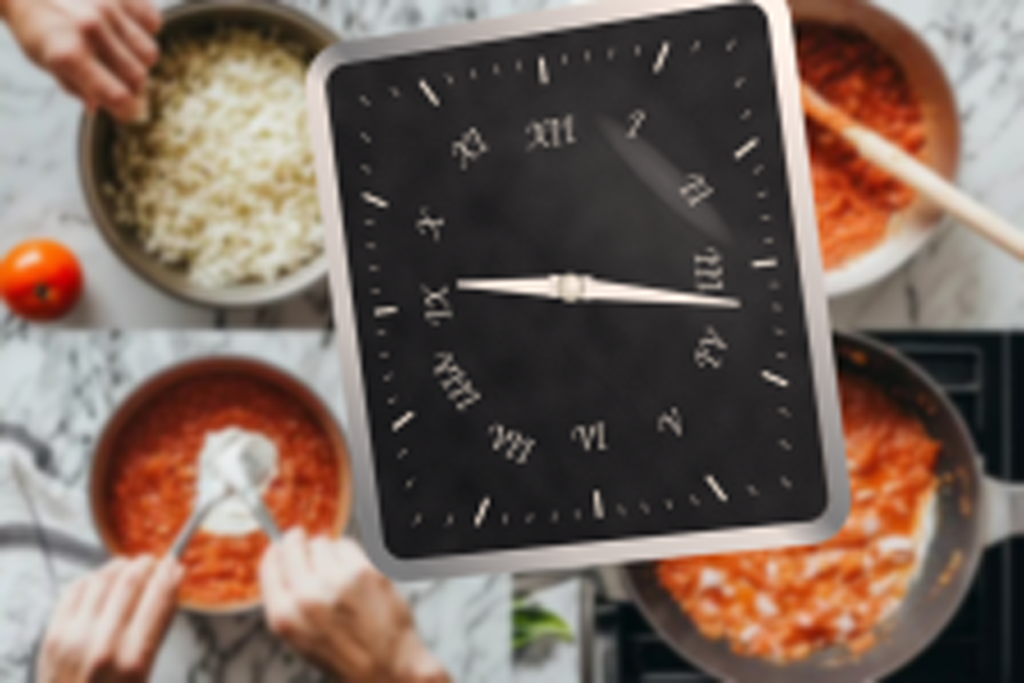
9:17
